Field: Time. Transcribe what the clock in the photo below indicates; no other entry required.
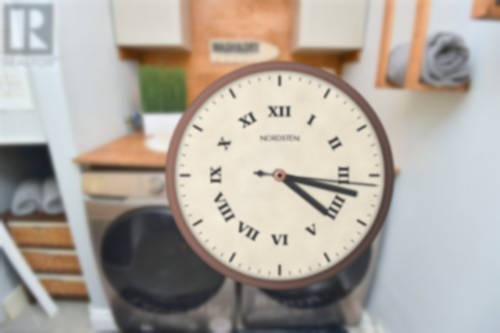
4:17:16
